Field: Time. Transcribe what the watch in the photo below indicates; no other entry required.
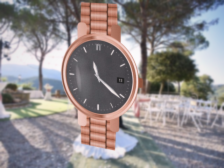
11:21
